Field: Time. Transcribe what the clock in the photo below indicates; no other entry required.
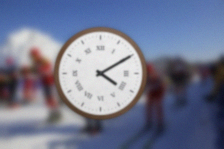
4:10
